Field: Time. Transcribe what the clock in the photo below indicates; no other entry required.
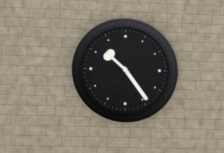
10:24
